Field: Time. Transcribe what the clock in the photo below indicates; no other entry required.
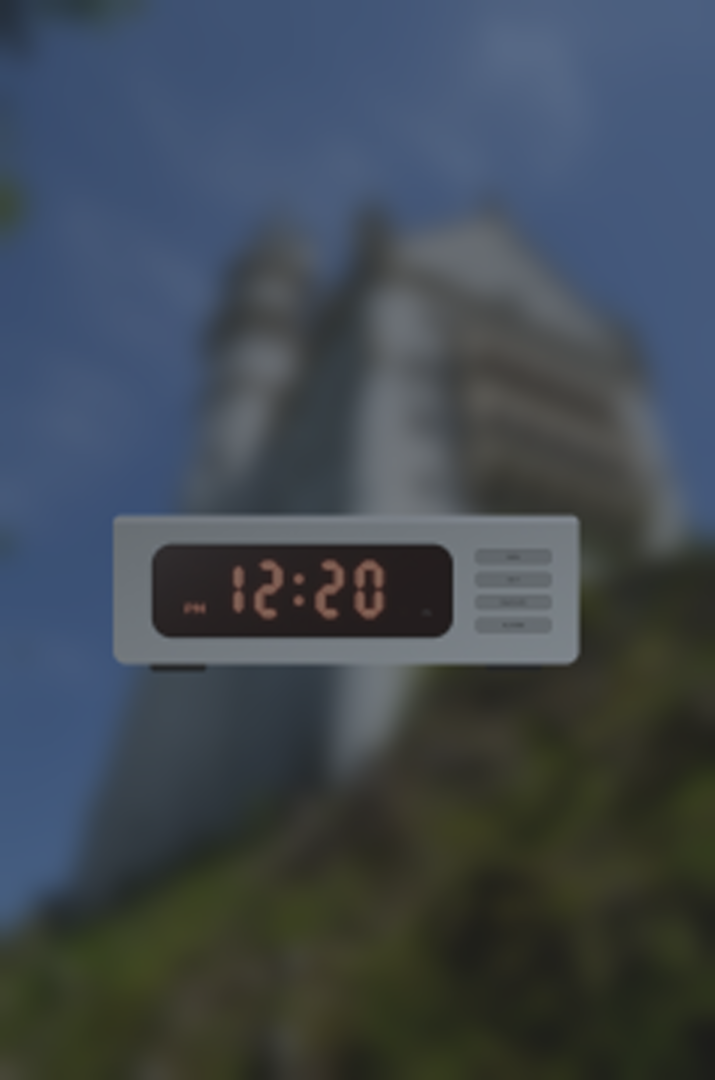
12:20
